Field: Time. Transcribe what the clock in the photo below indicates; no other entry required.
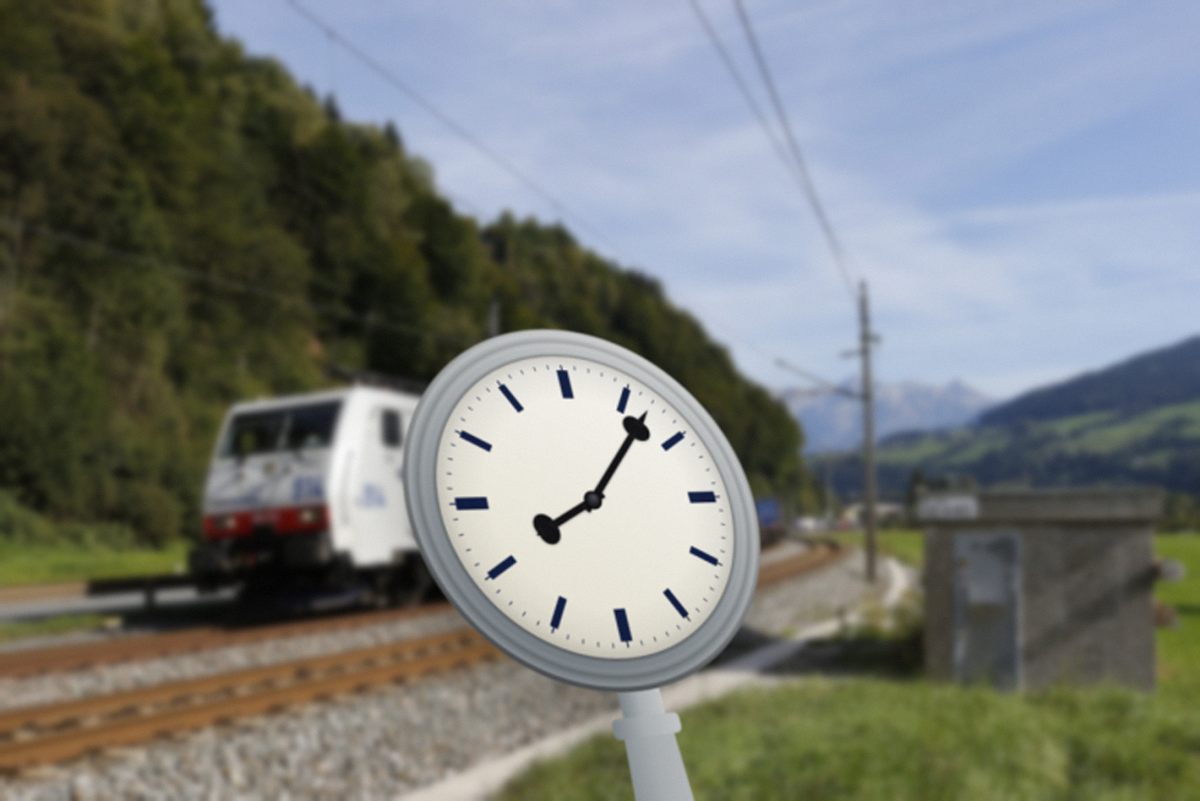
8:07
